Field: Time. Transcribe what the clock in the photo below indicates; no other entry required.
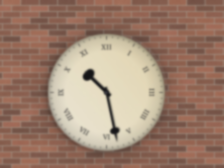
10:28
